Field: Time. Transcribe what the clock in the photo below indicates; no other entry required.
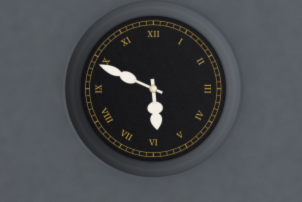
5:49
